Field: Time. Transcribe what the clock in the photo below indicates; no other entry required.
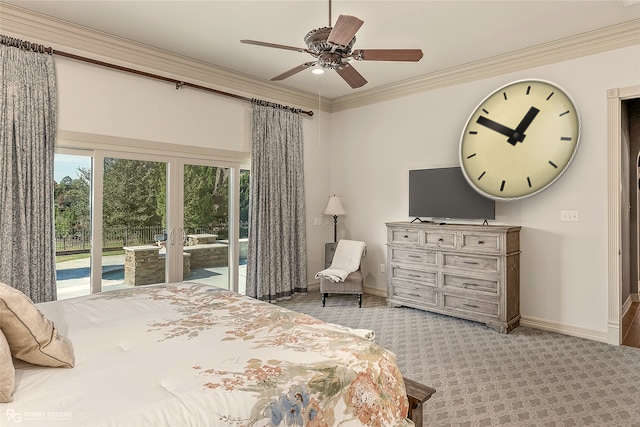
12:48
